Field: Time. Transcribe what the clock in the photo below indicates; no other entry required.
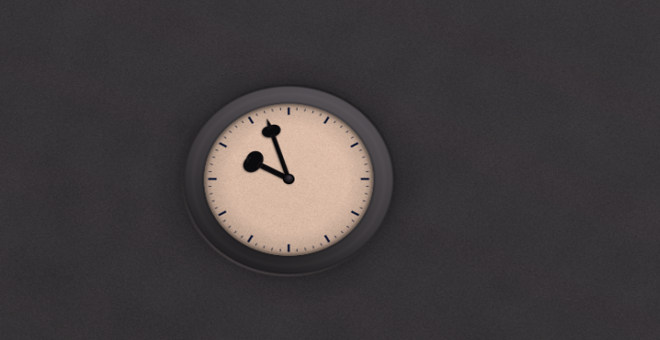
9:57
